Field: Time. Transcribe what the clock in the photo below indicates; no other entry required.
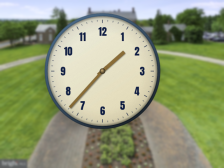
1:37
